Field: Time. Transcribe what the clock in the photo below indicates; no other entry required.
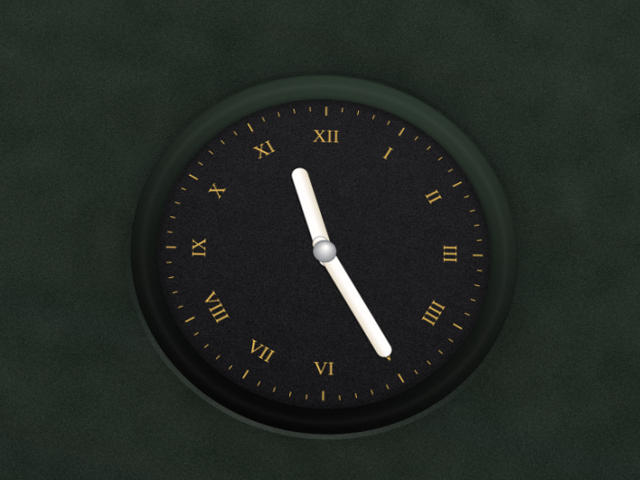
11:25
